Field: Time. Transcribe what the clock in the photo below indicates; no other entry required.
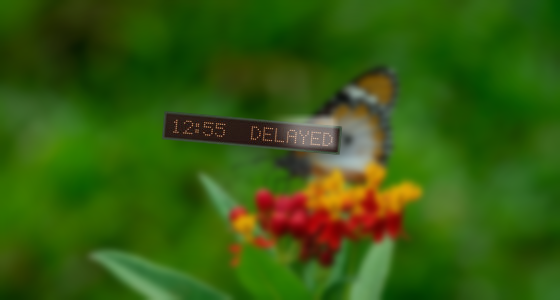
12:55
